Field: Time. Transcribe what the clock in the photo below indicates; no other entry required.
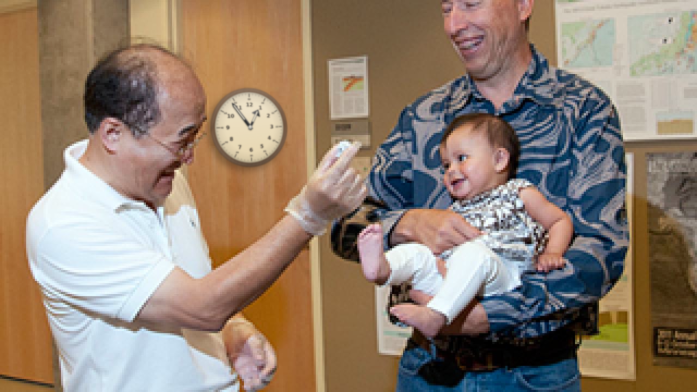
12:54
